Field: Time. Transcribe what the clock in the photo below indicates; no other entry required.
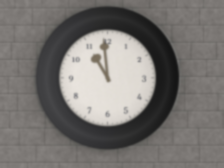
10:59
